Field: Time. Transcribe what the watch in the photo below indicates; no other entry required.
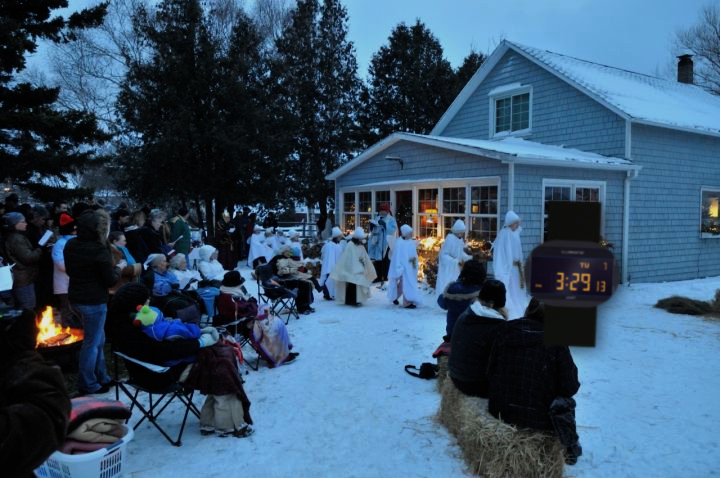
3:29:13
